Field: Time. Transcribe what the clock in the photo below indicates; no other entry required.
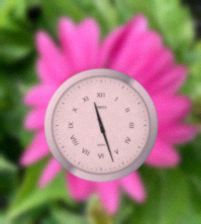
11:27
